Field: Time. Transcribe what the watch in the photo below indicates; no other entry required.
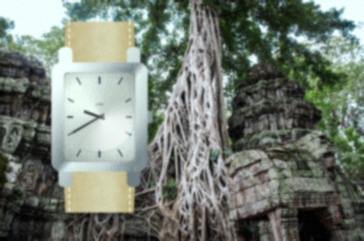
9:40
